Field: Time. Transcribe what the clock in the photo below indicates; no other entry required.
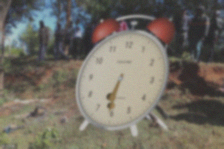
6:31
